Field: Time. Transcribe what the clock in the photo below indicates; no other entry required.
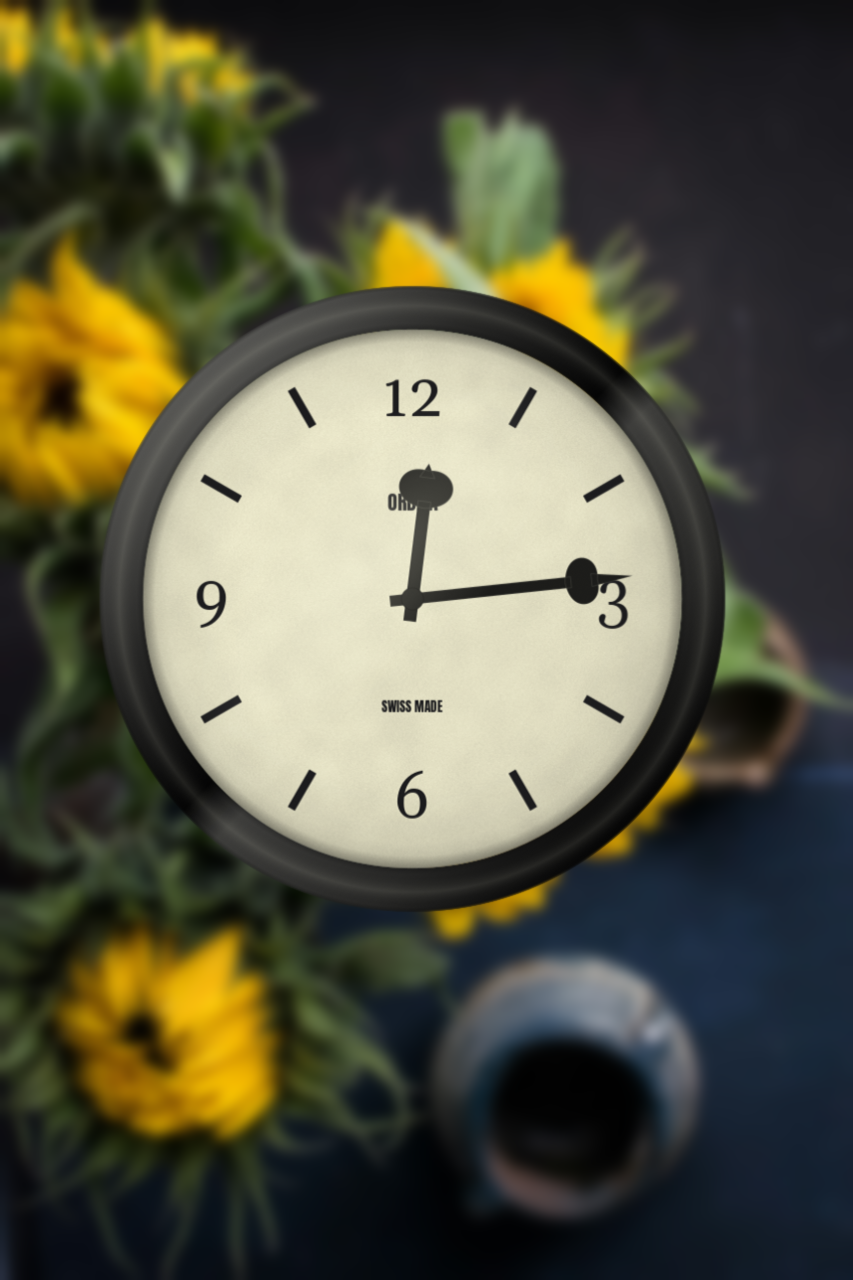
12:14
